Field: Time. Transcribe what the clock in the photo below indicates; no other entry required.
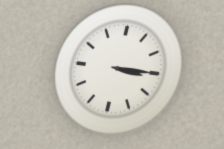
3:15
